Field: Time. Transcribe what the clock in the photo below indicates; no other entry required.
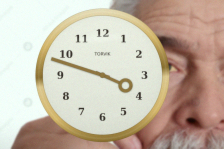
3:48
